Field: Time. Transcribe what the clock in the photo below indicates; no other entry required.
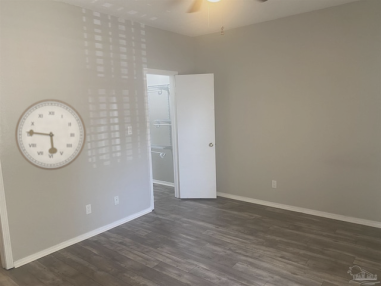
5:46
